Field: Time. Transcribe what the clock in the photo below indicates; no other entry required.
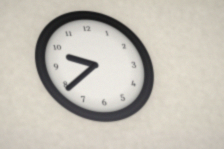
9:39
